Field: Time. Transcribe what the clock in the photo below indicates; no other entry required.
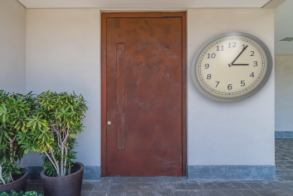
3:06
